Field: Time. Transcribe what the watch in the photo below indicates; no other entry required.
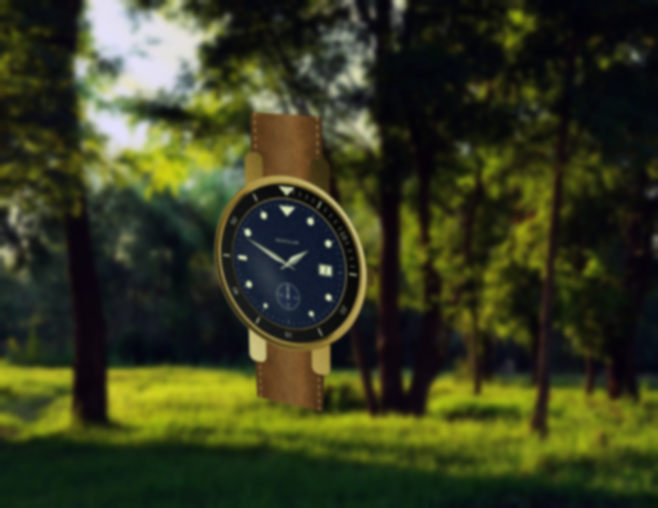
1:49
